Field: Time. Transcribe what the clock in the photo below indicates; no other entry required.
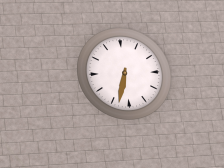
6:33
